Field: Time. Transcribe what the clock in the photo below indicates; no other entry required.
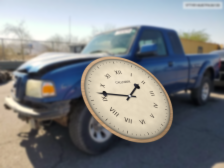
1:47
